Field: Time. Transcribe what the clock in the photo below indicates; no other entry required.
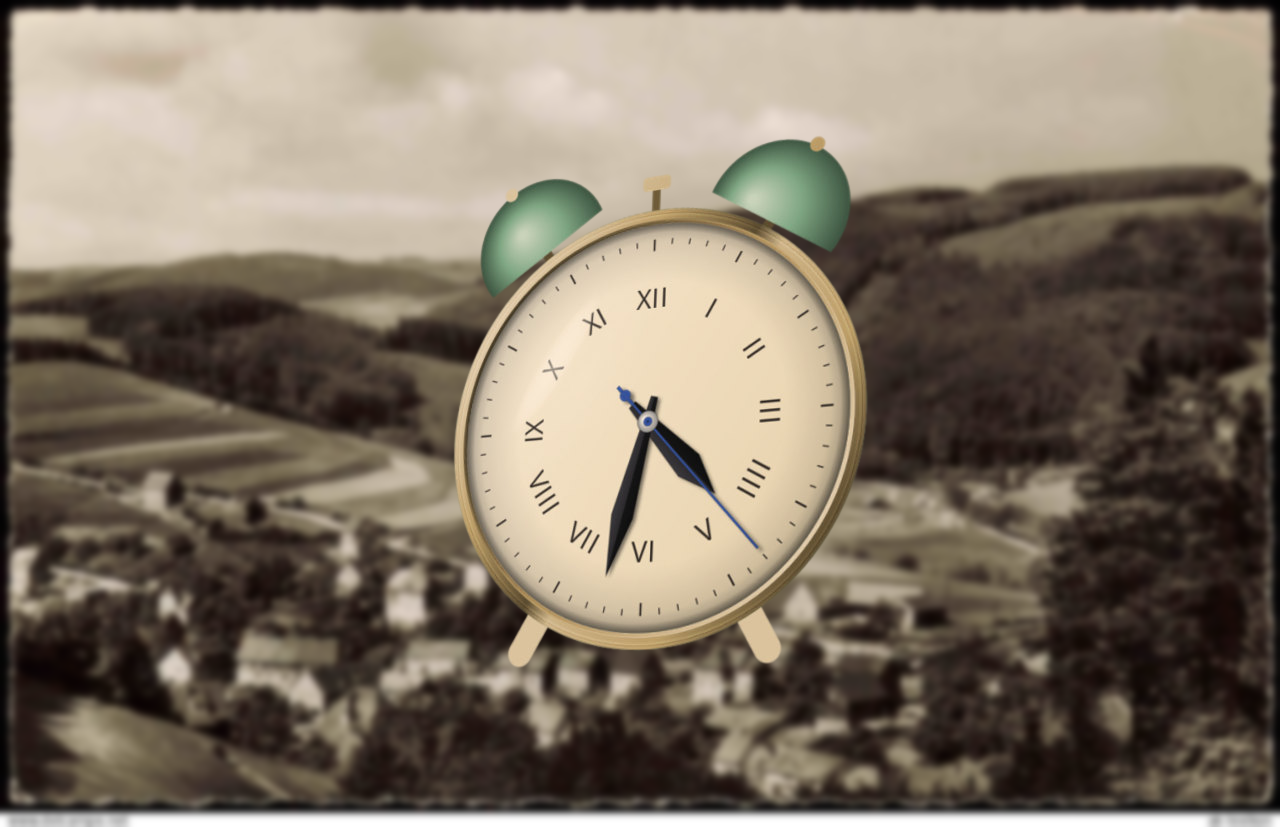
4:32:23
